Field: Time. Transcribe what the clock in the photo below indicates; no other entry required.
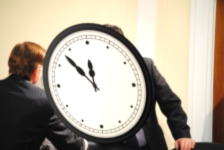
11:53
